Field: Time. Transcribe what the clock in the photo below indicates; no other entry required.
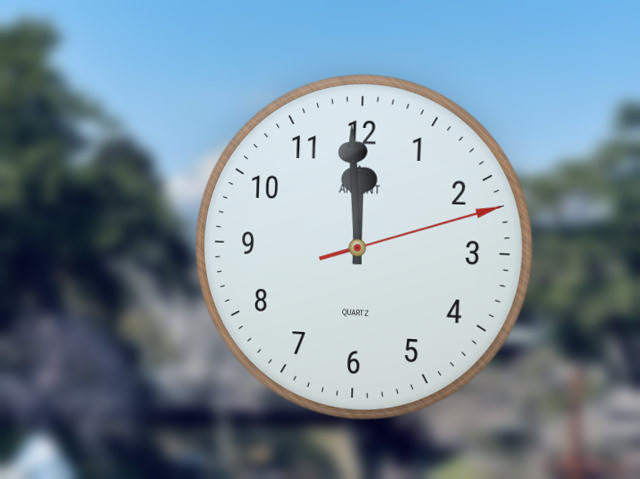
11:59:12
